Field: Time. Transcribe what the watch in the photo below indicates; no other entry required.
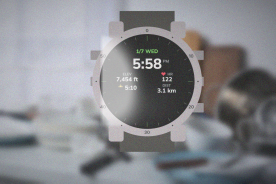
5:58
